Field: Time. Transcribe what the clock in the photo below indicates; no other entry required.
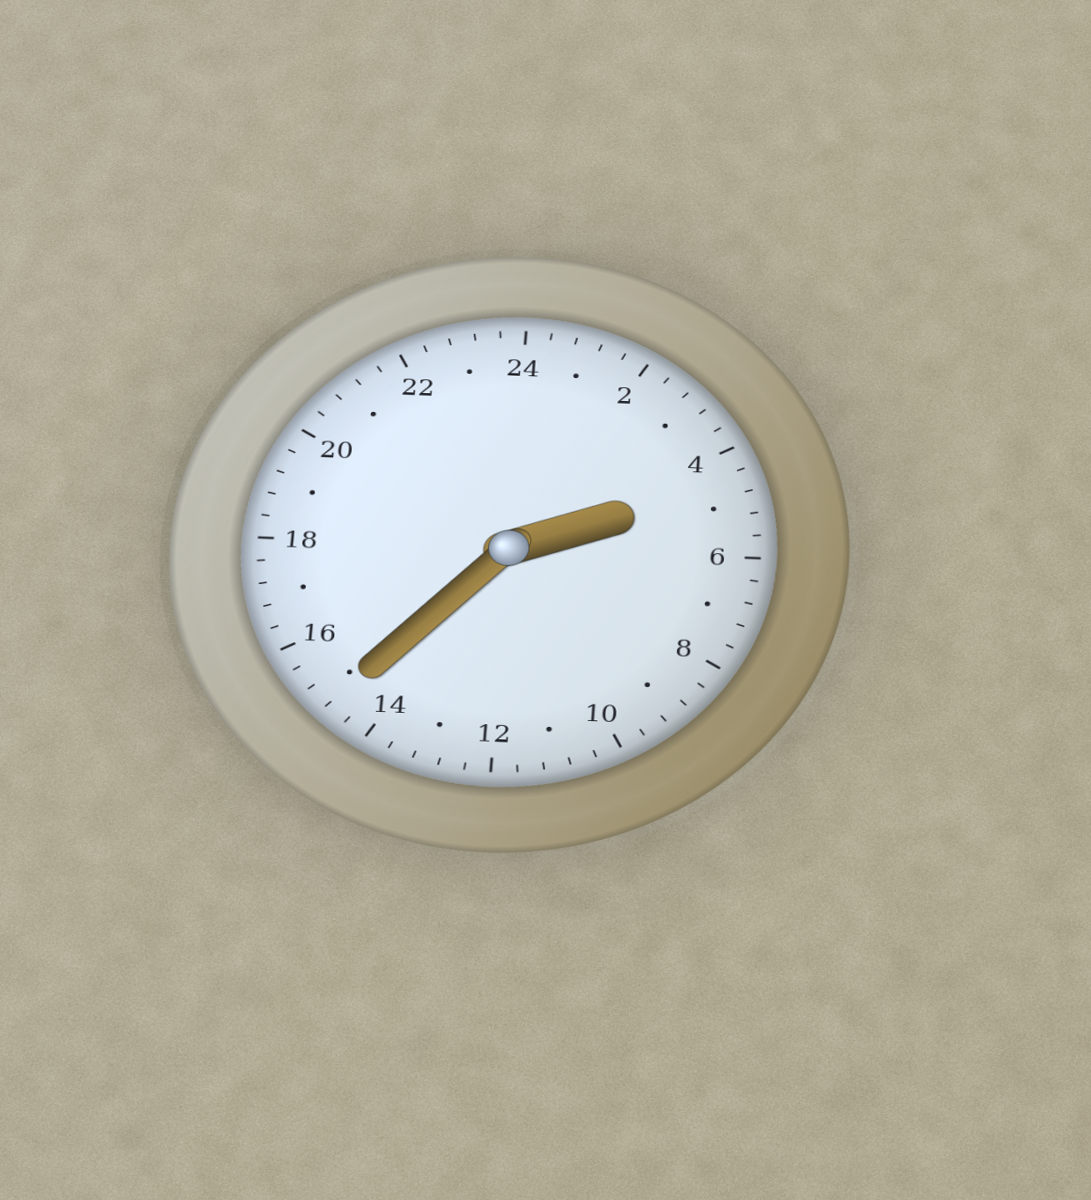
4:37
